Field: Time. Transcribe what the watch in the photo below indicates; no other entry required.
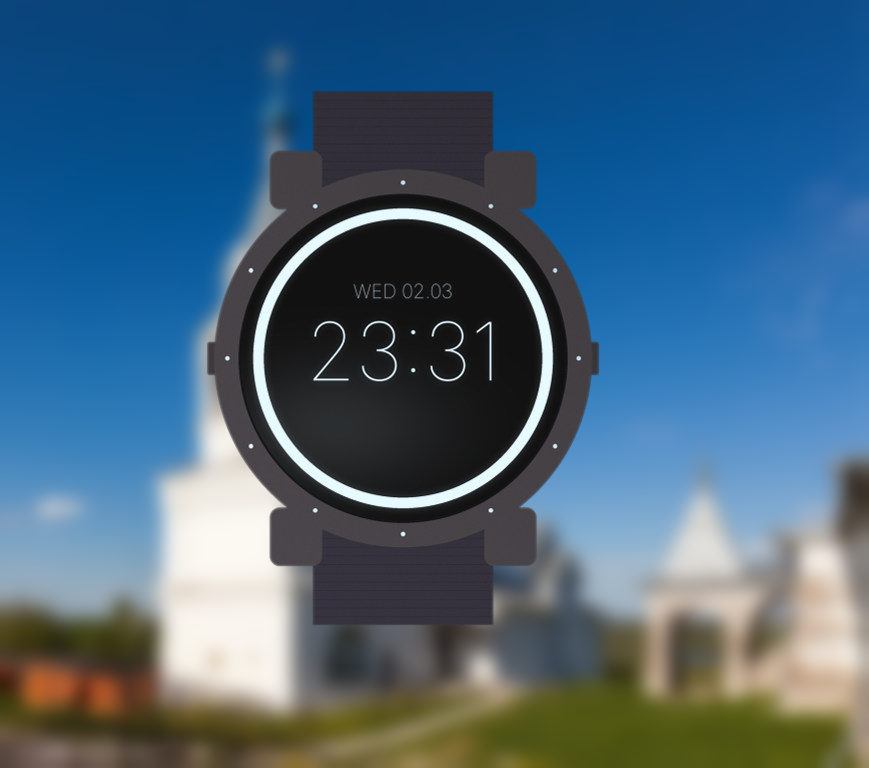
23:31
